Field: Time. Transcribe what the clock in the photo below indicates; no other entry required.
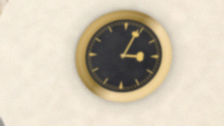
3:04
